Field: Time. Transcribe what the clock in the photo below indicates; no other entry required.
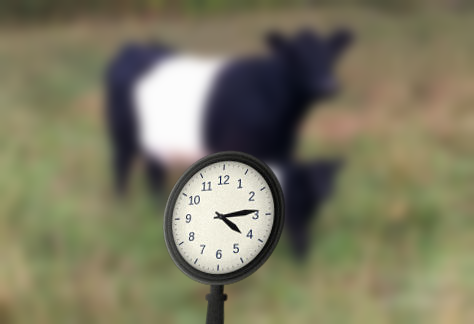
4:14
